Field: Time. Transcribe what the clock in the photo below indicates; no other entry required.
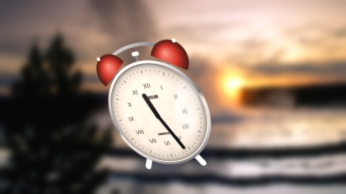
11:26
